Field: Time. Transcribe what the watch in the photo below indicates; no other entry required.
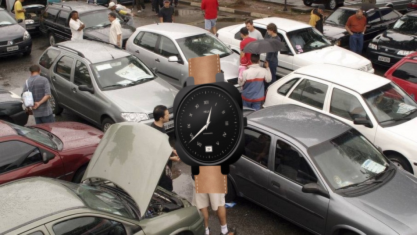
12:39
